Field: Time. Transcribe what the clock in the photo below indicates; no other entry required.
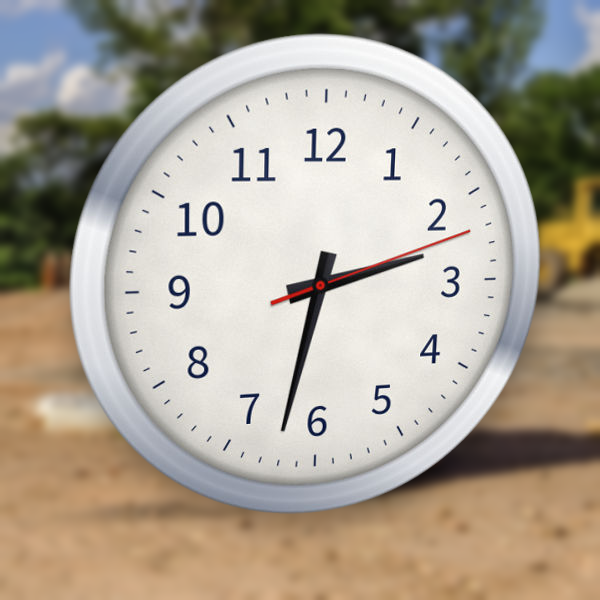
2:32:12
